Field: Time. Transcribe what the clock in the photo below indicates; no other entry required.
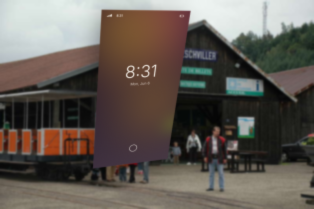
8:31
